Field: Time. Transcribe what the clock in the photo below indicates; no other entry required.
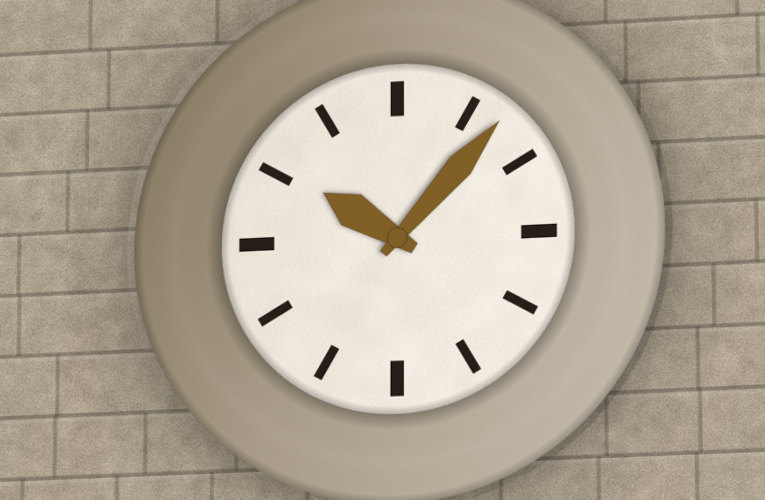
10:07
